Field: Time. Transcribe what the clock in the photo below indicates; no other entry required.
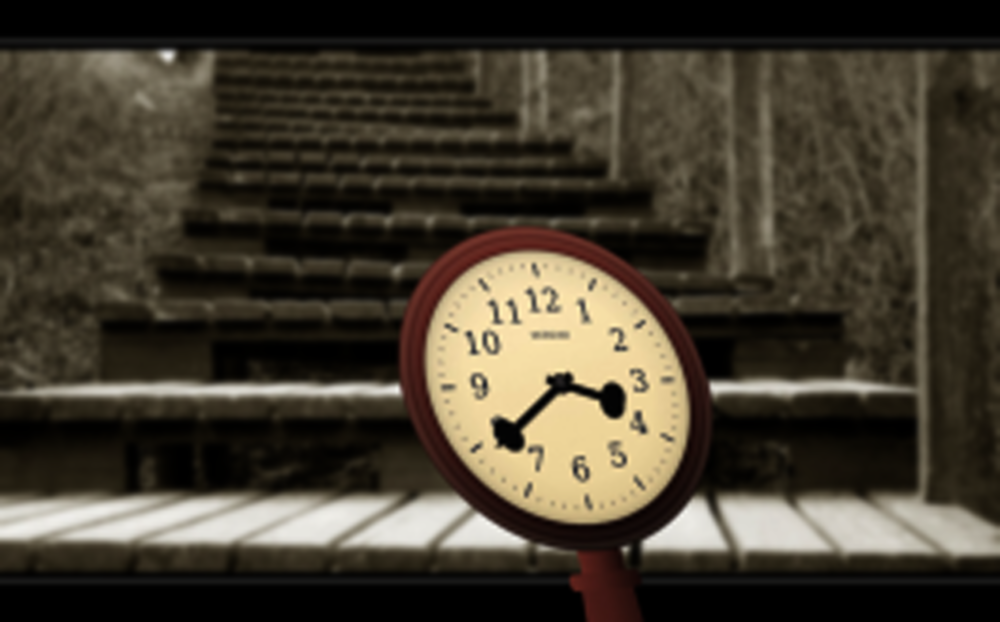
3:39
